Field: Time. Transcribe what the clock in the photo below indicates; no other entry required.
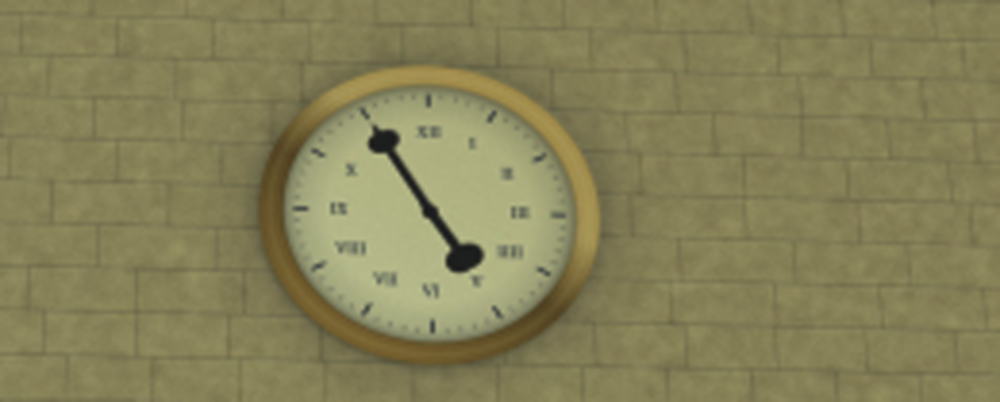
4:55
